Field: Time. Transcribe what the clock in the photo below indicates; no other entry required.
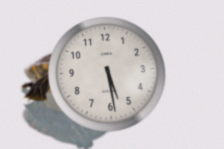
5:29
